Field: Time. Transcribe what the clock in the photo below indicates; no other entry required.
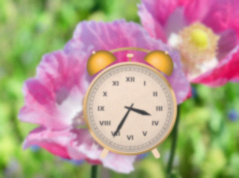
3:35
